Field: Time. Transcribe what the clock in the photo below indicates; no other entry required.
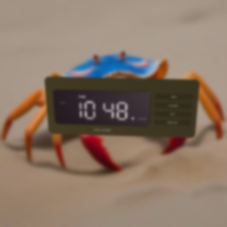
10:48
